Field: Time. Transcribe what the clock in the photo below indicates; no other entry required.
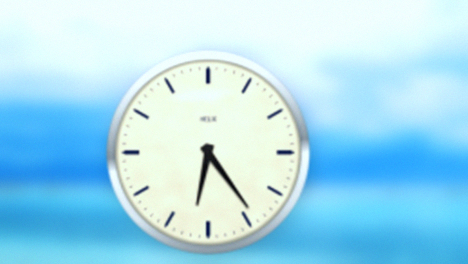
6:24
